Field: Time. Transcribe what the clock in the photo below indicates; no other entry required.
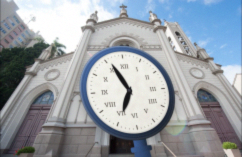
6:56
